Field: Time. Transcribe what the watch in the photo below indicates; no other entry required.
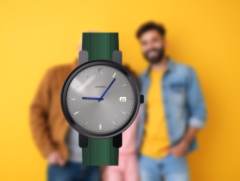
9:06
